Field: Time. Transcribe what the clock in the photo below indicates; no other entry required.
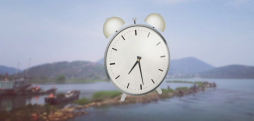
7:29
